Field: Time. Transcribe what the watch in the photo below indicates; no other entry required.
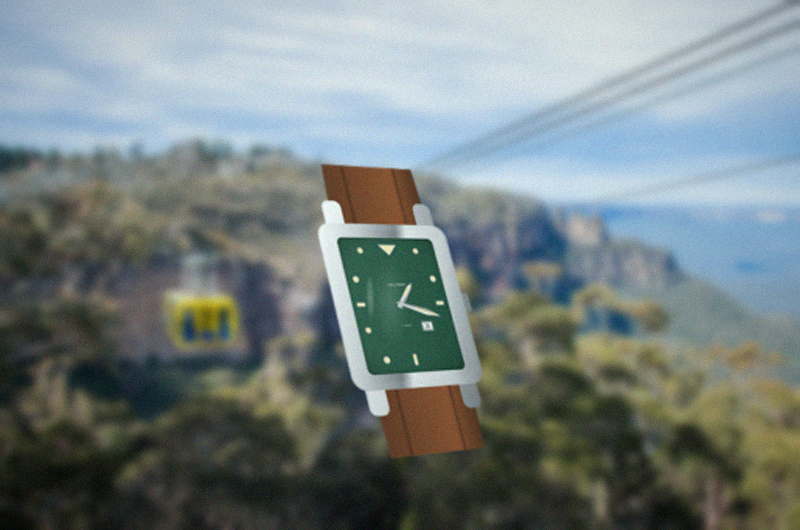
1:18
